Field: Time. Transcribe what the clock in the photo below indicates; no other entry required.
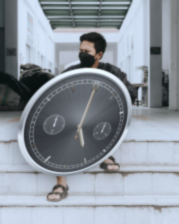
5:00
